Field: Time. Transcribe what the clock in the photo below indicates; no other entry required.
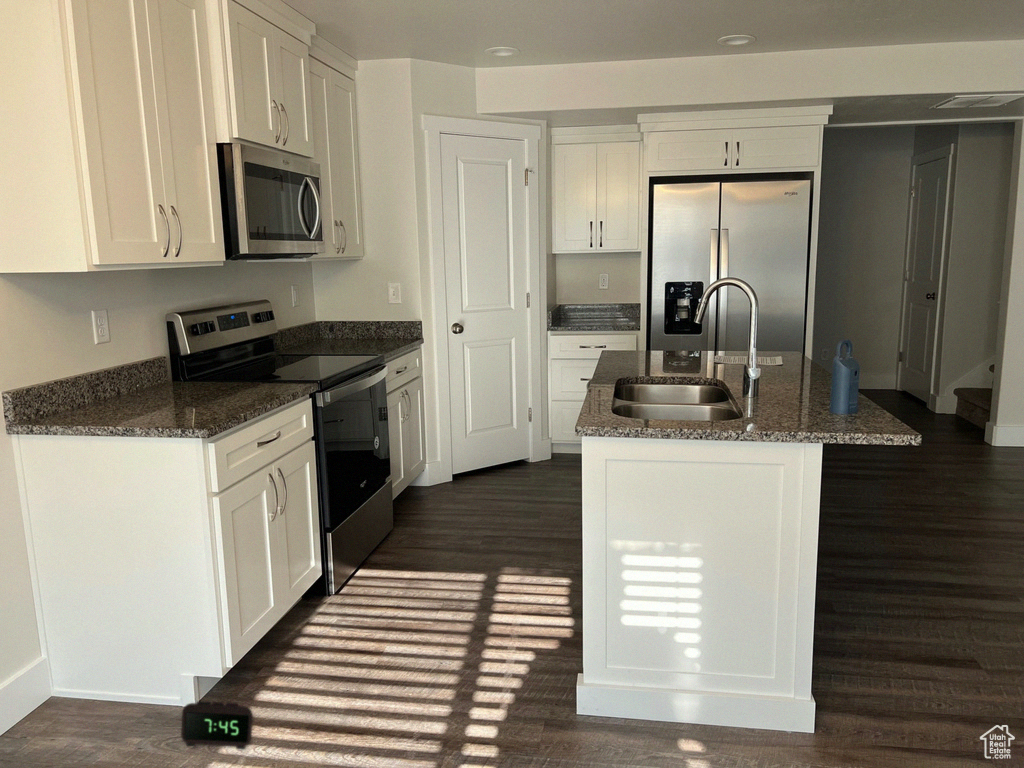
7:45
